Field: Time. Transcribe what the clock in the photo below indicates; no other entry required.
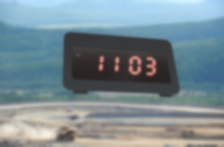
11:03
